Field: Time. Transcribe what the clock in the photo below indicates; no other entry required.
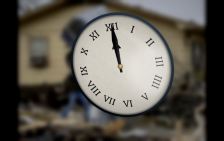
12:00
